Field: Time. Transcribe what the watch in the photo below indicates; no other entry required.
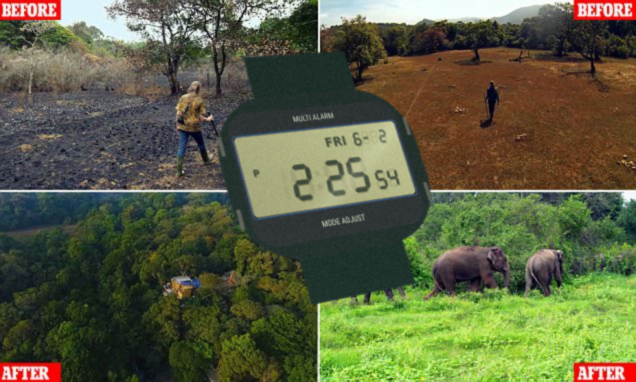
2:25:54
